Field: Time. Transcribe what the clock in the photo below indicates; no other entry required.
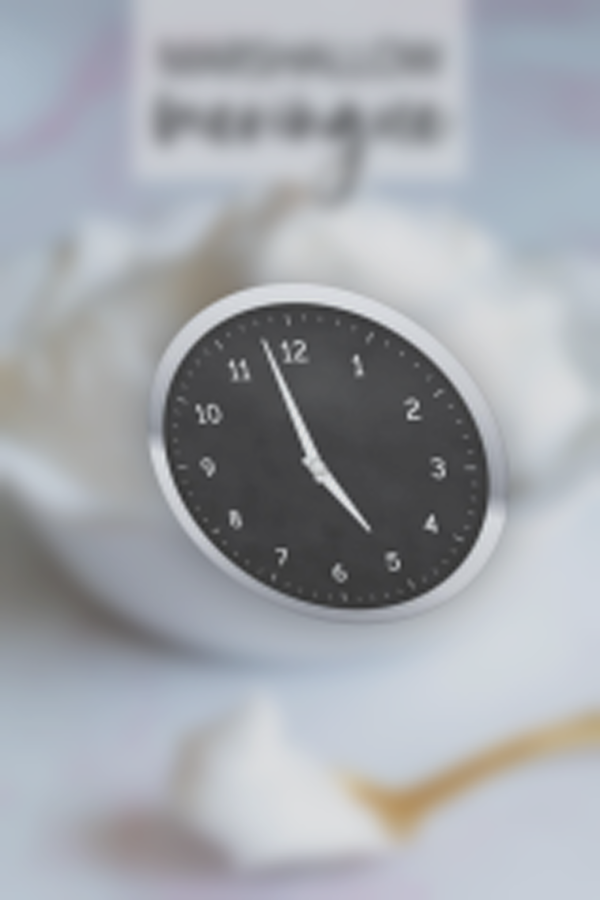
4:58
